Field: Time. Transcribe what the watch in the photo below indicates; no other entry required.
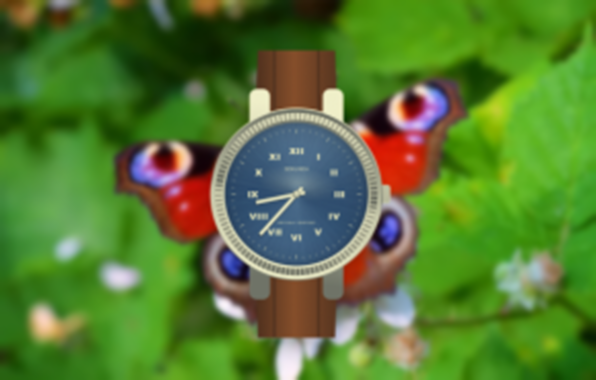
8:37
